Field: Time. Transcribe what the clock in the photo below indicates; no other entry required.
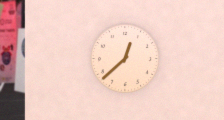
12:38
